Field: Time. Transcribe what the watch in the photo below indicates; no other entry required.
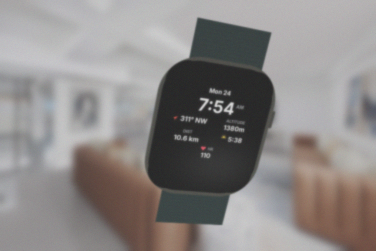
7:54
